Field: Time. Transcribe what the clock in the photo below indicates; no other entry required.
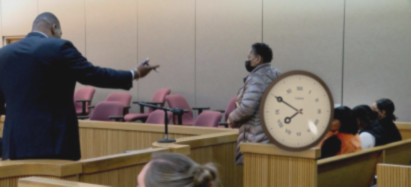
7:50
